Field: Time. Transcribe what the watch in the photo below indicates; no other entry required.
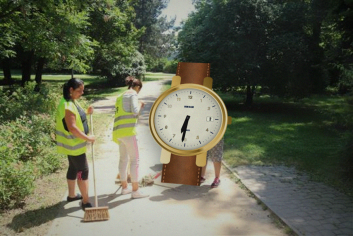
6:31
